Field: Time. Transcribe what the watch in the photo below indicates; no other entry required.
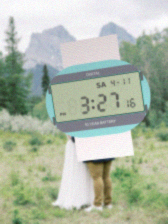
3:27:16
